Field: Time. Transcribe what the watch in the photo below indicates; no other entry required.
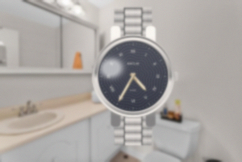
4:35
